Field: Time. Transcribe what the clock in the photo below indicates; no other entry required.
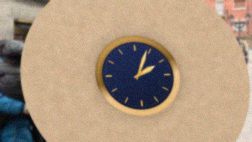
2:04
